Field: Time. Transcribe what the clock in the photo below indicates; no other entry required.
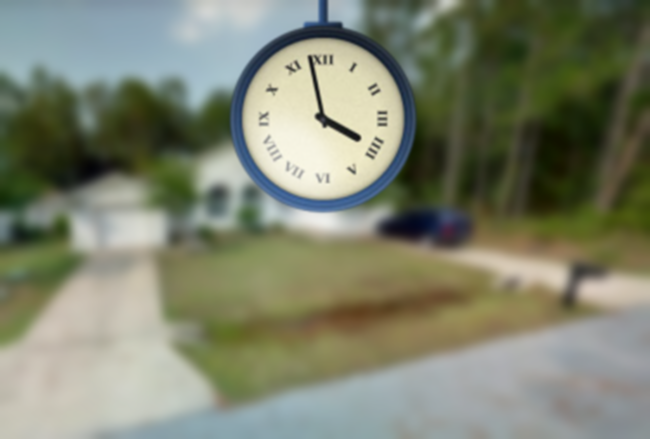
3:58
